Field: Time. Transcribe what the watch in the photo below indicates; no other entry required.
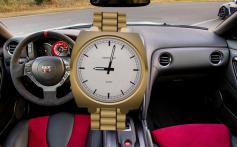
9:02
